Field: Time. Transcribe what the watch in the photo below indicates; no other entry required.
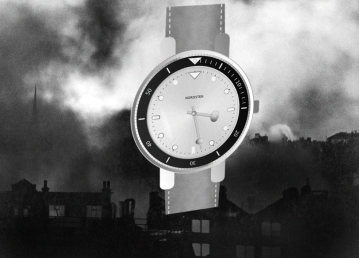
3:28
